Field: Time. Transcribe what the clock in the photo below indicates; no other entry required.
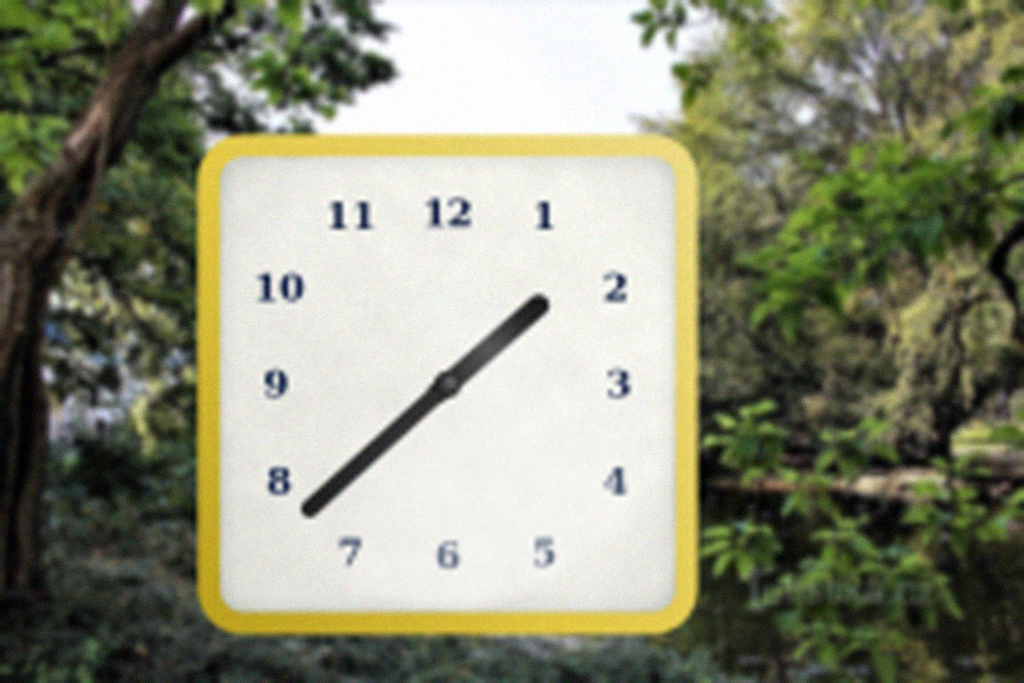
1:38
